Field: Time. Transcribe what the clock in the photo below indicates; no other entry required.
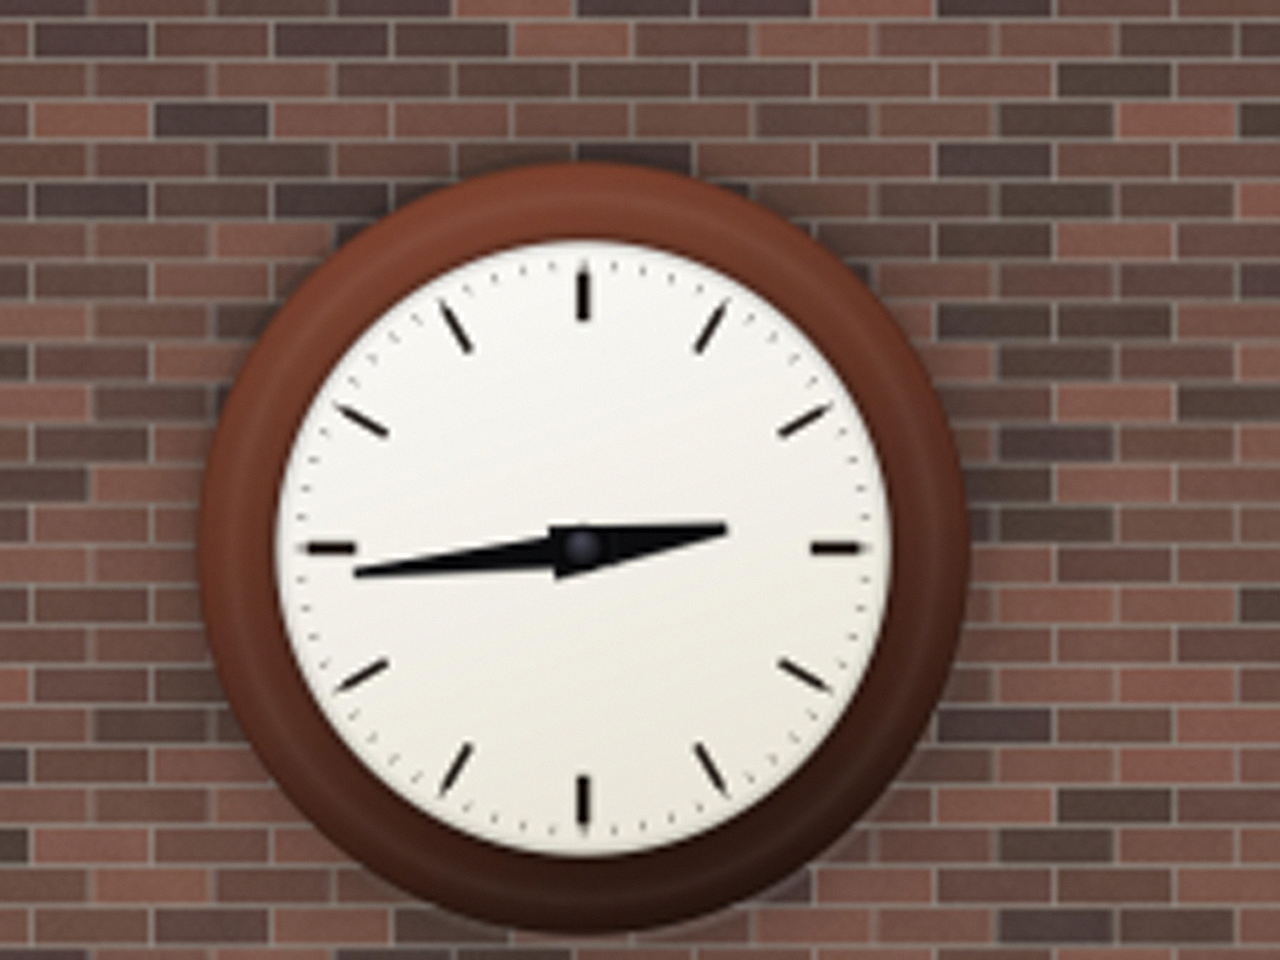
2:44
